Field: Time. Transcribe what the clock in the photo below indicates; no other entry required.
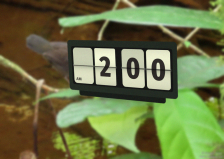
2:00
